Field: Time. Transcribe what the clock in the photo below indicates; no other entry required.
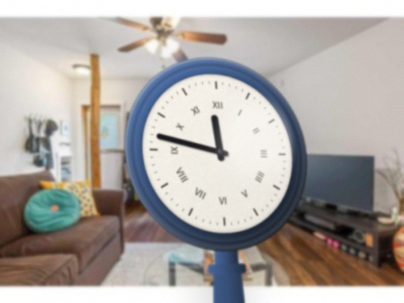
11:47
